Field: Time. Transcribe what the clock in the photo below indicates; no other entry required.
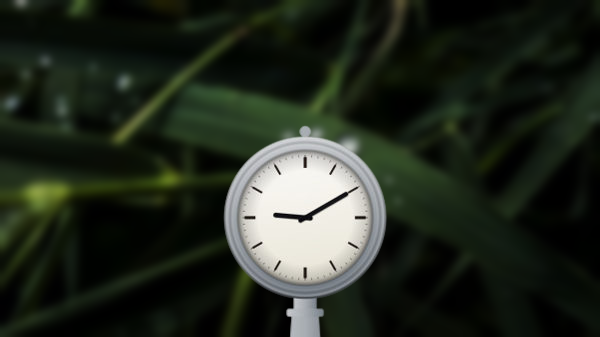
9:10
